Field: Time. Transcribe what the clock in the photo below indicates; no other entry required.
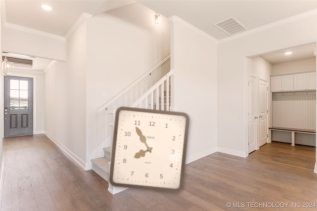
7:54
